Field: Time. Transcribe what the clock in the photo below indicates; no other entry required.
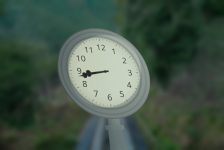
8:43
